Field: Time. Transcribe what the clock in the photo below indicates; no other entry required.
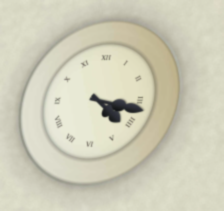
4:17
